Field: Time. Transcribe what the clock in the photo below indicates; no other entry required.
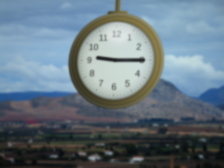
9:15
